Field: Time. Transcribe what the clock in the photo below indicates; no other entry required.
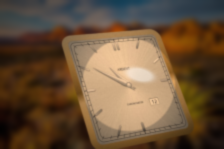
10:51
